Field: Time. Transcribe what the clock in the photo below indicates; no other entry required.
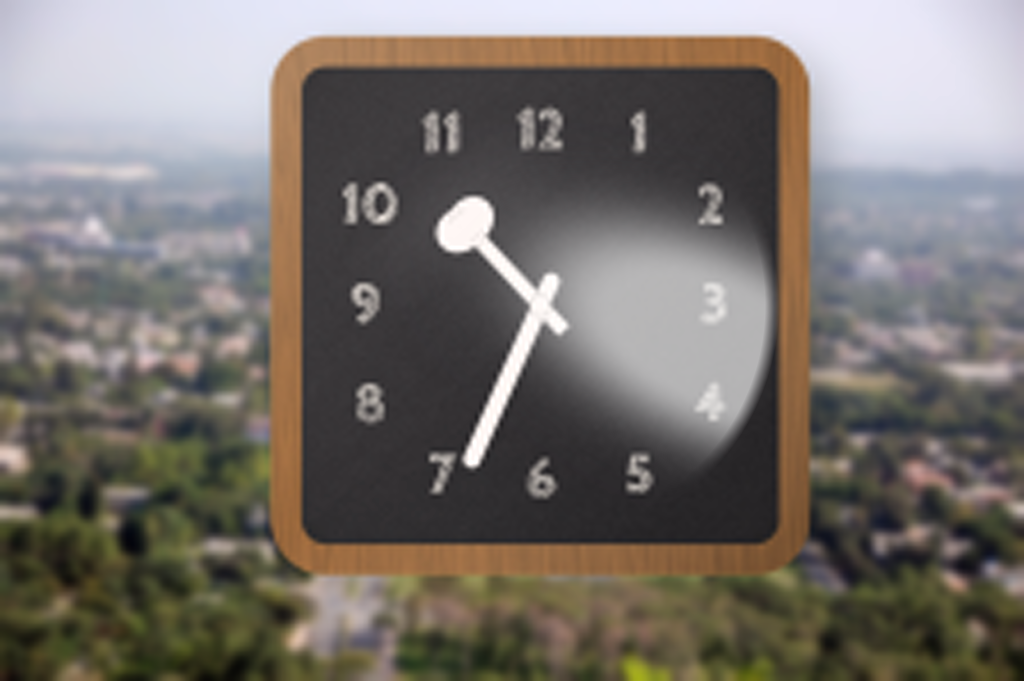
10:34
